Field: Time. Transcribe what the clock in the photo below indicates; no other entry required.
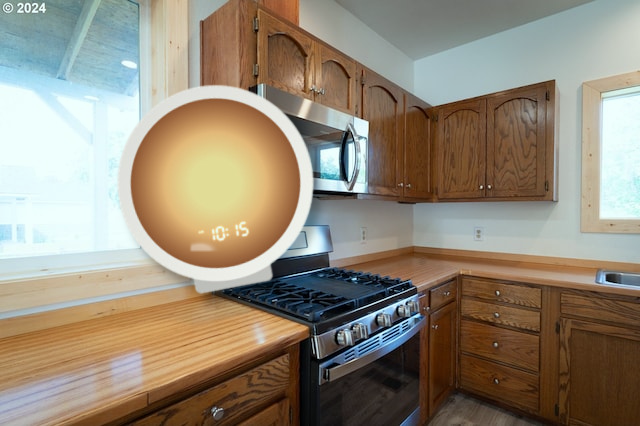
10:15
